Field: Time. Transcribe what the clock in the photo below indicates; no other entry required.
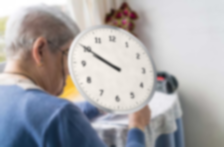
9:50
